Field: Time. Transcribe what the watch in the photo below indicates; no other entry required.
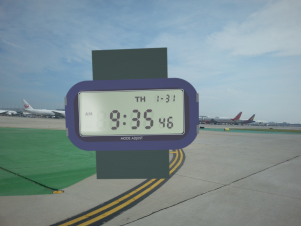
9:35:46
